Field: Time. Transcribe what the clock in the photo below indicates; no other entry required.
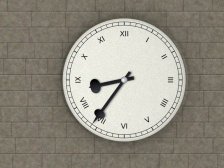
8:36
